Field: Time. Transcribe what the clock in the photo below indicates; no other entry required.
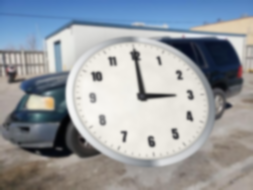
3:00
